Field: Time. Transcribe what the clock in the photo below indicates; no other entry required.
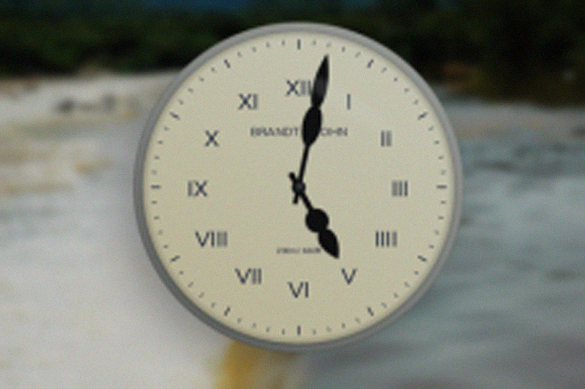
5:02
